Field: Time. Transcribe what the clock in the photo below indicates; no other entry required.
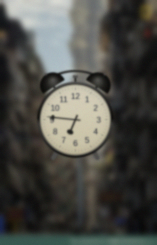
6:46
